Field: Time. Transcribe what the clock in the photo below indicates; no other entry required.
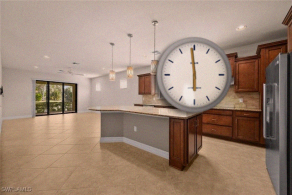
5:59
